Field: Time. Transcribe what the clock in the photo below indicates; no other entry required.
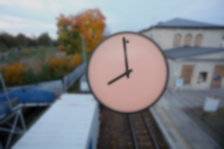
7:59
